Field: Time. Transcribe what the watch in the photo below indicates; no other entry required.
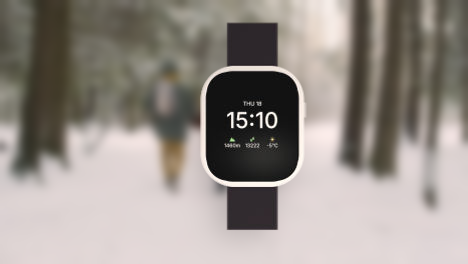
15:10
